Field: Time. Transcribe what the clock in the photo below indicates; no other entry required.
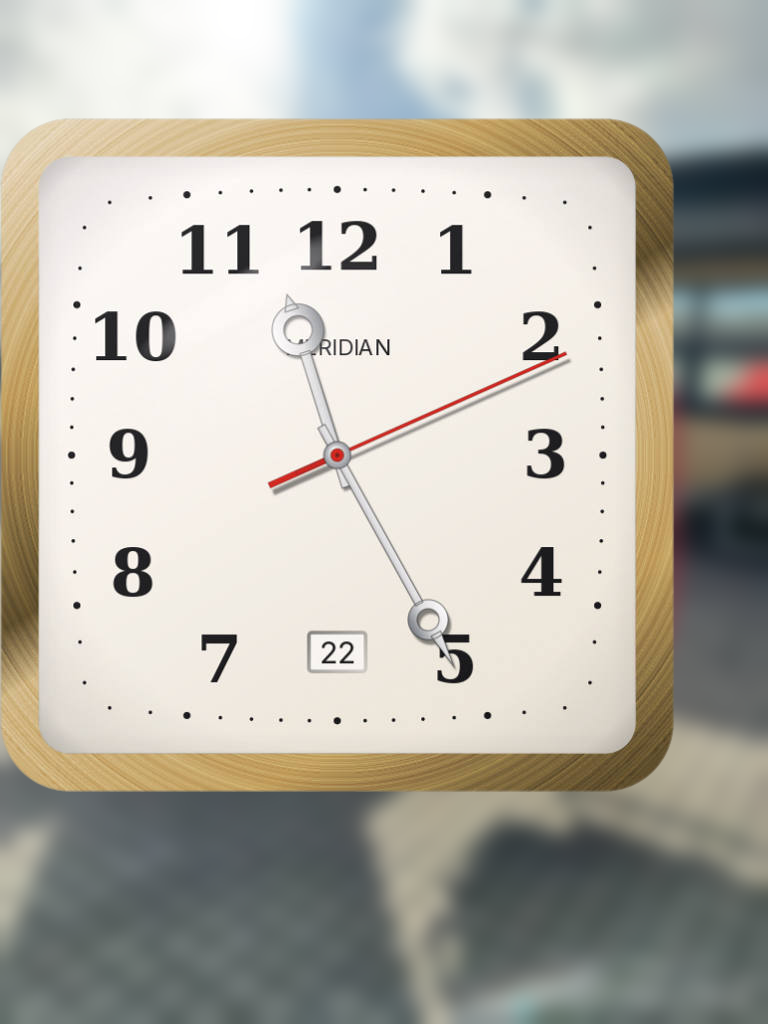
11:25:11
